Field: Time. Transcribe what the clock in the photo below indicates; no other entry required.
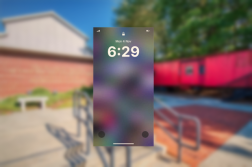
6:29
